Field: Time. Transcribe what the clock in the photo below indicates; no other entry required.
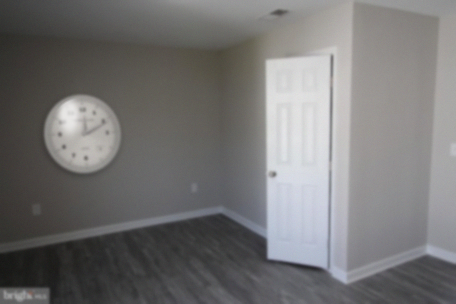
12:11
